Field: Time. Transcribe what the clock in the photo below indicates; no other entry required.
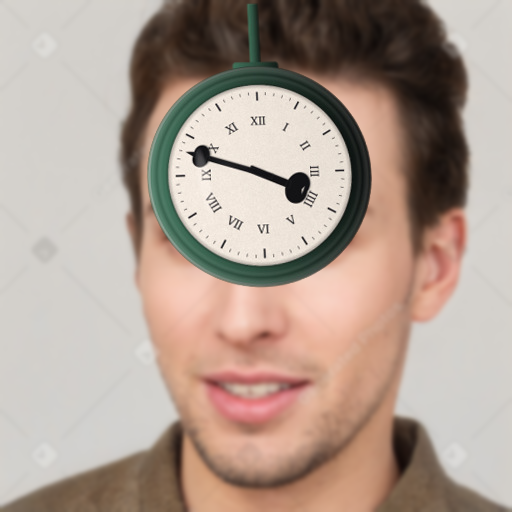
3:48
